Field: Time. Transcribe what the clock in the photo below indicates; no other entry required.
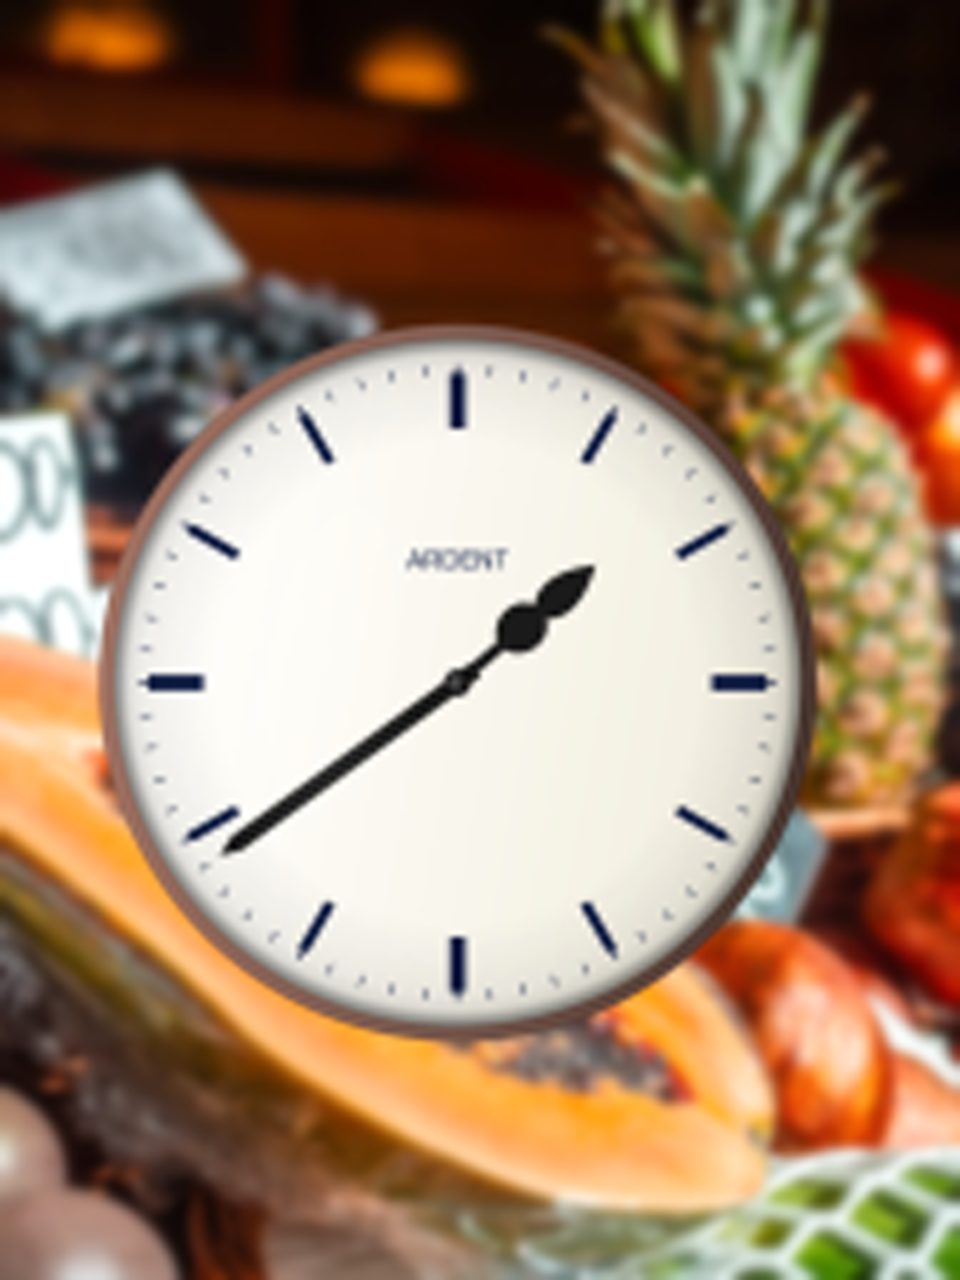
1:39
